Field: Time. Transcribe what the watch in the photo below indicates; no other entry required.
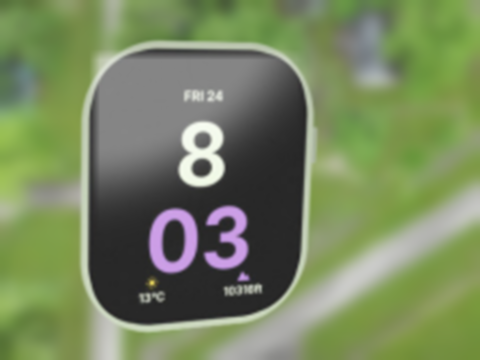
8:03
